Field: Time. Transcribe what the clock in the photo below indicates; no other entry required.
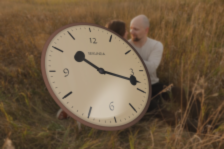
10:18
